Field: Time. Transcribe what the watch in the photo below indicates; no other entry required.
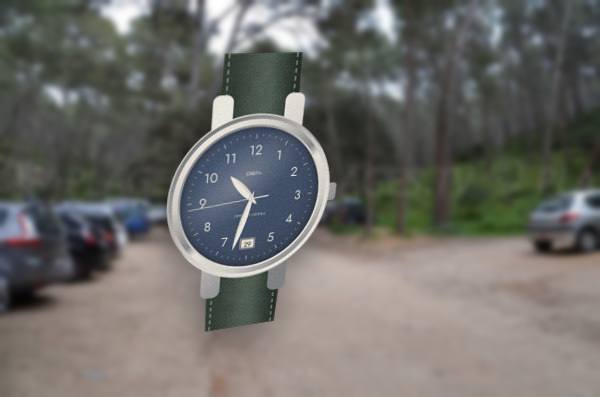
10:32:44
